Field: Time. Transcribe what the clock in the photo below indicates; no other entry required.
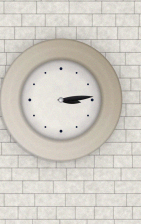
3:14
